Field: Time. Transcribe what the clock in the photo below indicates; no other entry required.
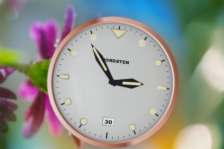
2:54
